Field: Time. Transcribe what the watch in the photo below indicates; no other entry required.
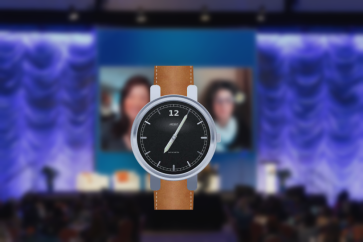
7:05
